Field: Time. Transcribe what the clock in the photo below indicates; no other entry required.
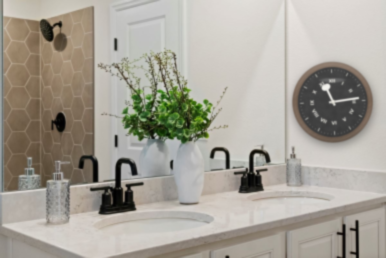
11:14
